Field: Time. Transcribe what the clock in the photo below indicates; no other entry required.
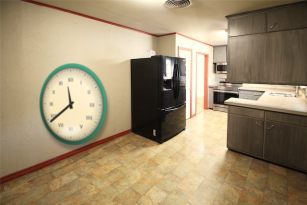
11:39
